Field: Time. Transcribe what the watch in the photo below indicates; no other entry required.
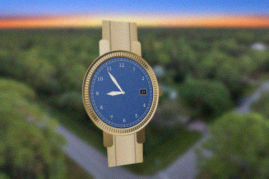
8:54
